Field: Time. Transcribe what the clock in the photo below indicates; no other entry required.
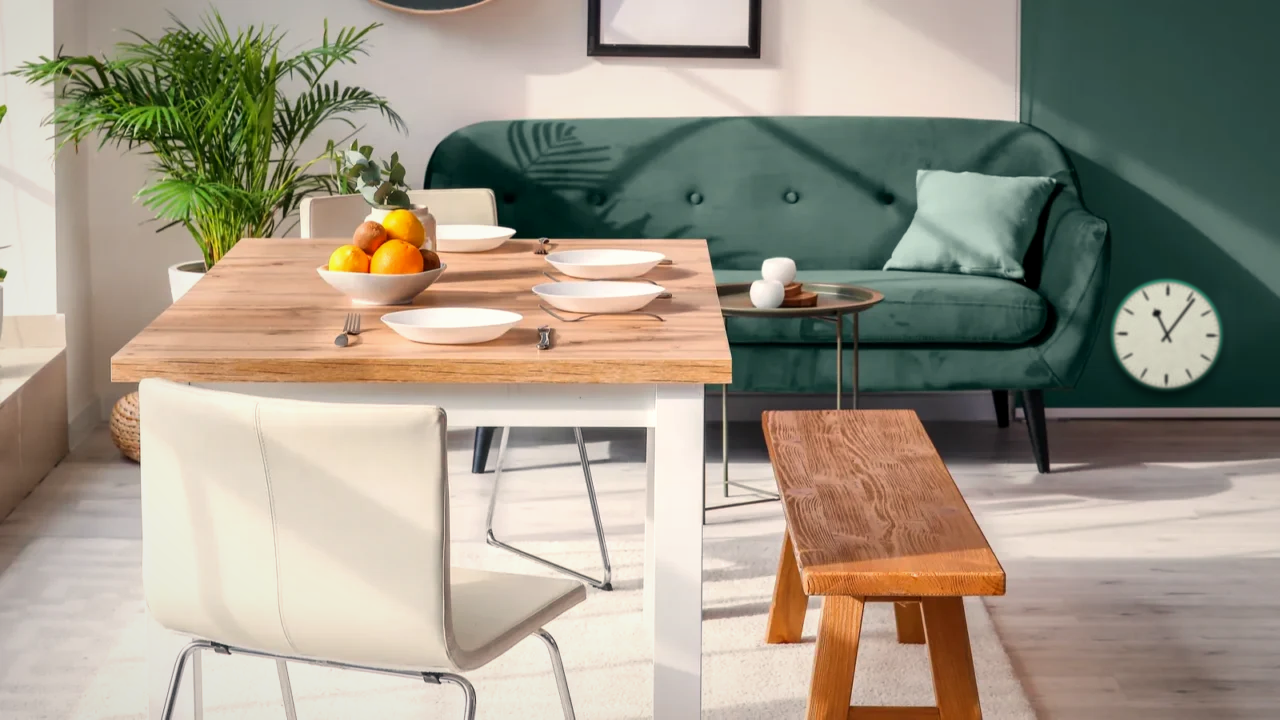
11:06
